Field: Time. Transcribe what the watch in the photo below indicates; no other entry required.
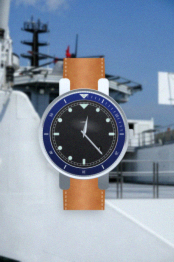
12:23
